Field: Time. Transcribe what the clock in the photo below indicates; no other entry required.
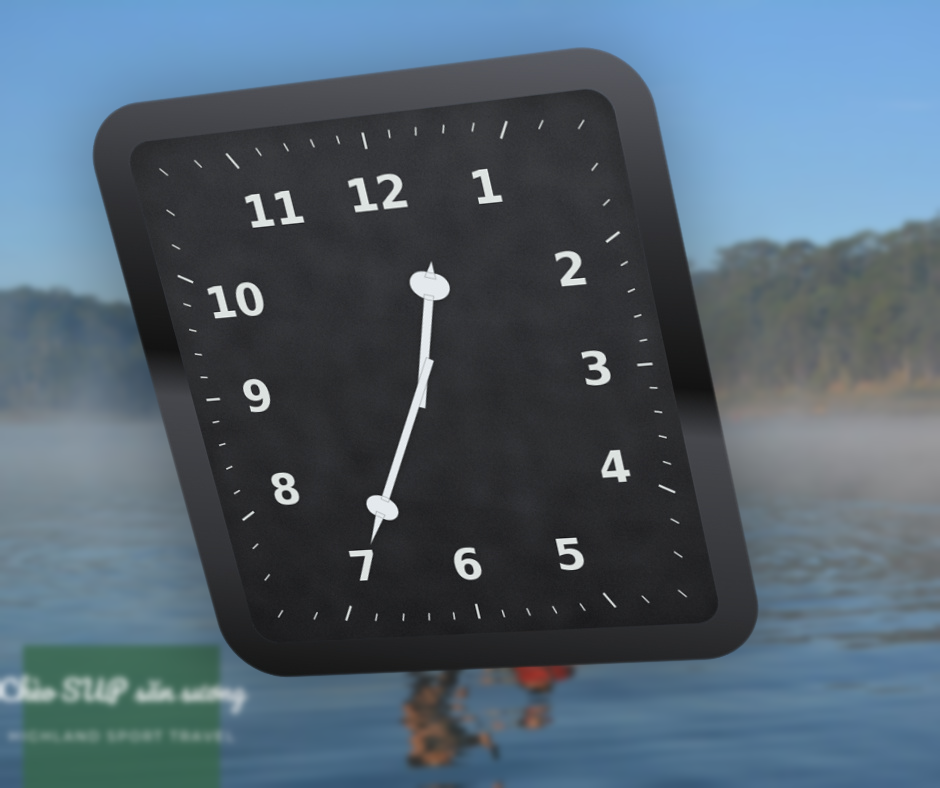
12:35
